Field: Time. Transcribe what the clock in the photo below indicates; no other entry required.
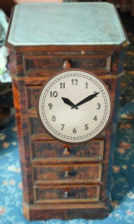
10:10
